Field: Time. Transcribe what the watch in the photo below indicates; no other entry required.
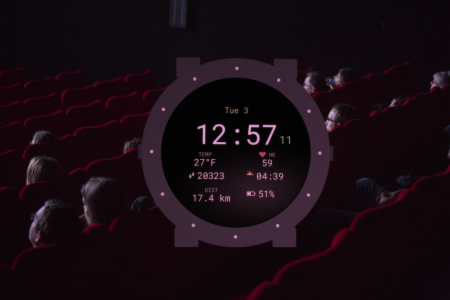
12:57:11
